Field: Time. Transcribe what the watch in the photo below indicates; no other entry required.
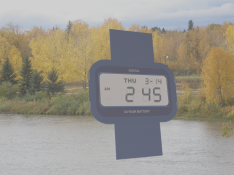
2:45
